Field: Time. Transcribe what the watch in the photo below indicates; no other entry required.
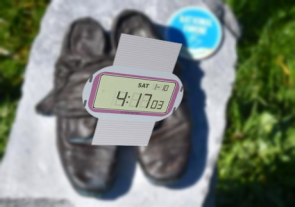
4:17:03
